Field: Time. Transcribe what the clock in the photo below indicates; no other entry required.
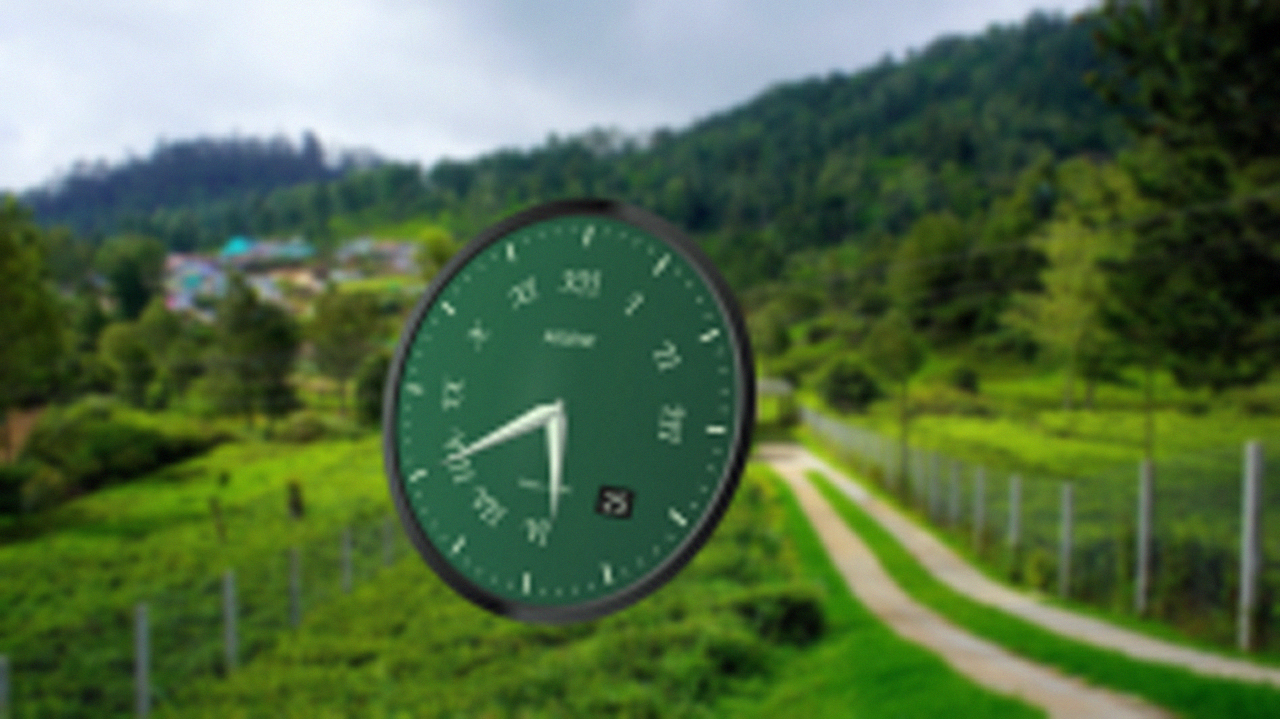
5:40
